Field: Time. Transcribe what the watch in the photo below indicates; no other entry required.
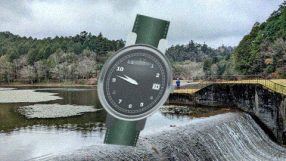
9:47
